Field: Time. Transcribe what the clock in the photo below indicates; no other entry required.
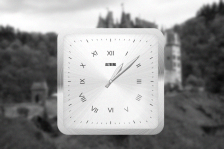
1:08
